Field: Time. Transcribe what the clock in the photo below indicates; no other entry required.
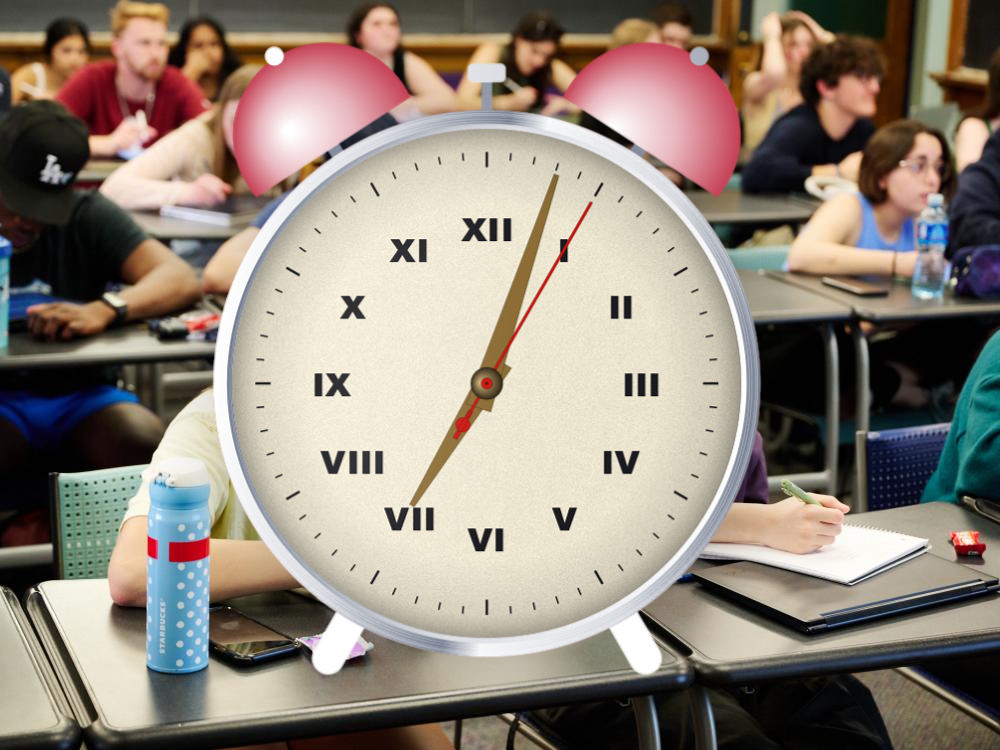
7:03:05
